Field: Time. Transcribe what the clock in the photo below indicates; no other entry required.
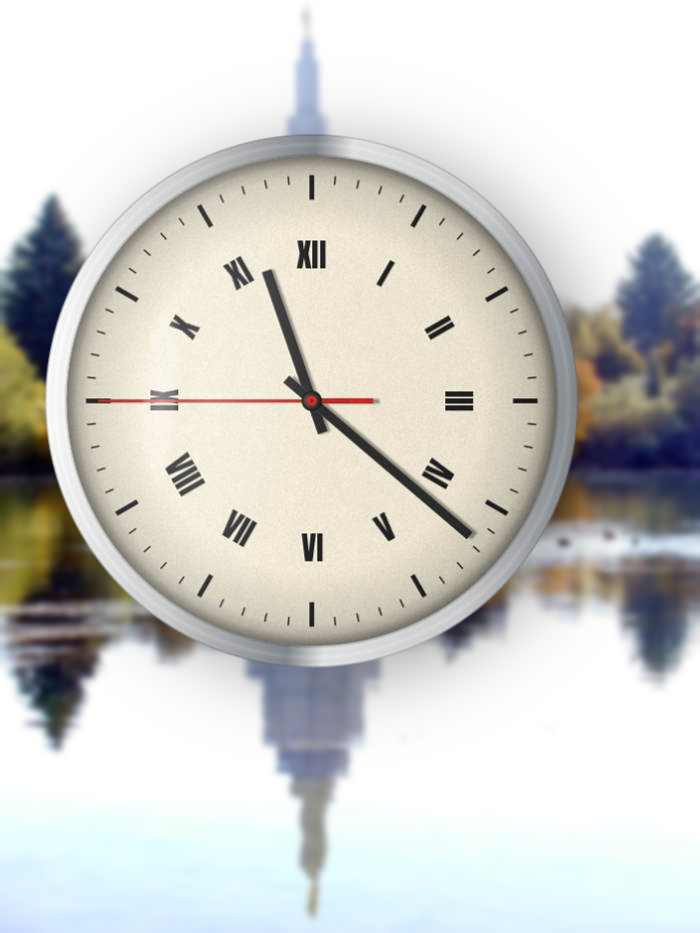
11:21:45
